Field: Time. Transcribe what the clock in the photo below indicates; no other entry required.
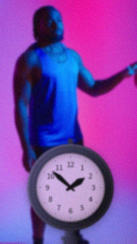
1:52
